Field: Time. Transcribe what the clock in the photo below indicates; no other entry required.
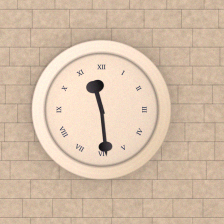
11:29
